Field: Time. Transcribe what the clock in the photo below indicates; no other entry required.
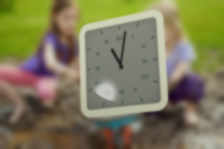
11:02
